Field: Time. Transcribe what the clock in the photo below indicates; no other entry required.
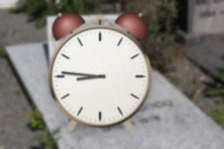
8:46
